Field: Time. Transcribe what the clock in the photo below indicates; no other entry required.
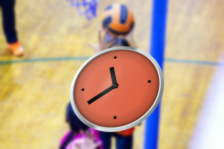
11:40
